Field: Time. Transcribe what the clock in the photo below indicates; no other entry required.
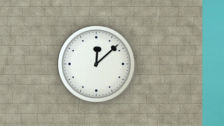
12:08
